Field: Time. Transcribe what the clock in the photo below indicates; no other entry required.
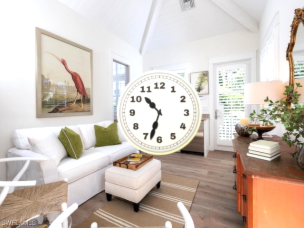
10:33
